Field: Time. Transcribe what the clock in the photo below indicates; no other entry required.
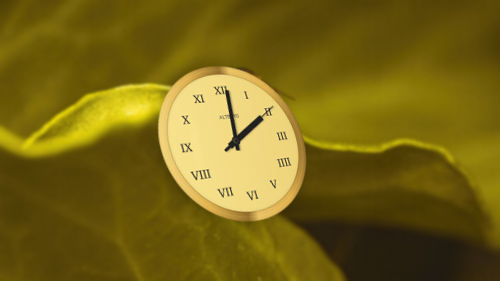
2:01:10
